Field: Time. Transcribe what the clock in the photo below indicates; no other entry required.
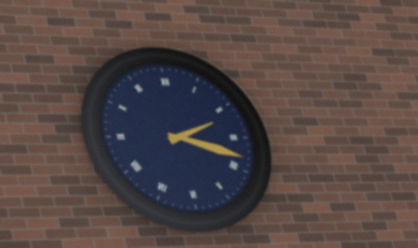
2:18
